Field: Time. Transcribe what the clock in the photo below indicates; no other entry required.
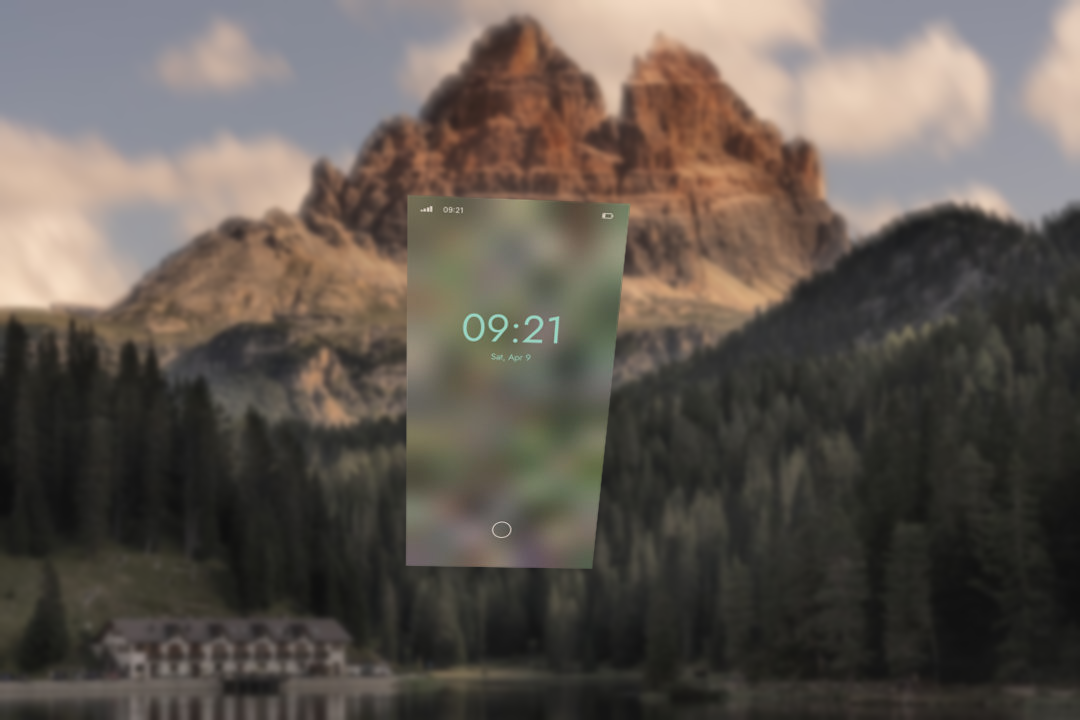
9:21
